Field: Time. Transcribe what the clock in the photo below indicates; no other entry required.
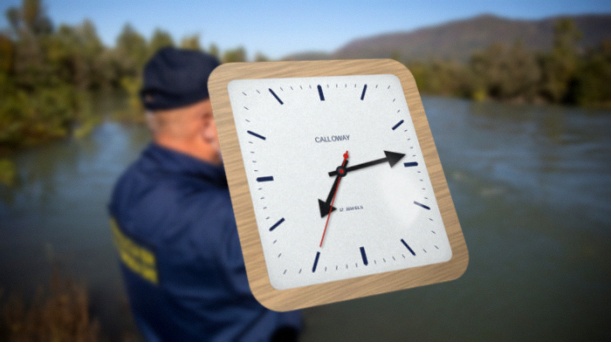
7:13:35
